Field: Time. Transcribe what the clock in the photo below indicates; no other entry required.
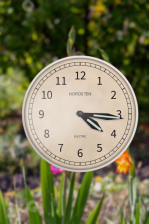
4:16
